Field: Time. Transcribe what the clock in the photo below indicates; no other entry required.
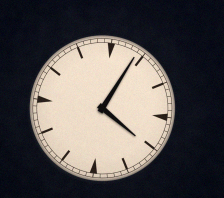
4:04
